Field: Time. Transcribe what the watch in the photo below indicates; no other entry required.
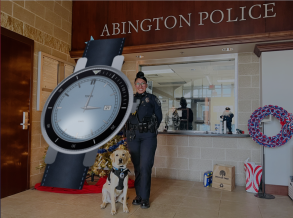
3:01
